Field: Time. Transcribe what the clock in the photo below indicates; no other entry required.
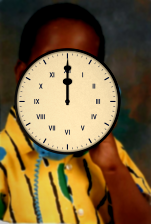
12:00
